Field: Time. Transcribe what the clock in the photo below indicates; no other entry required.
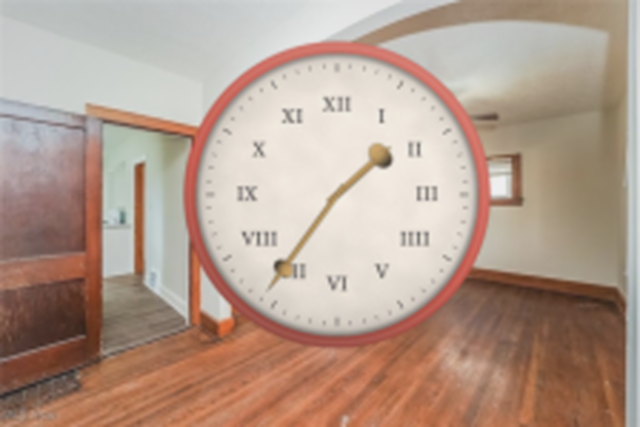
1:36
